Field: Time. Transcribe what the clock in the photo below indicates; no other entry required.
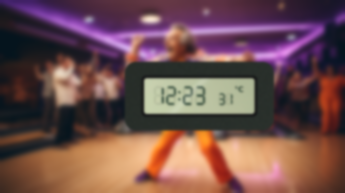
12:23
